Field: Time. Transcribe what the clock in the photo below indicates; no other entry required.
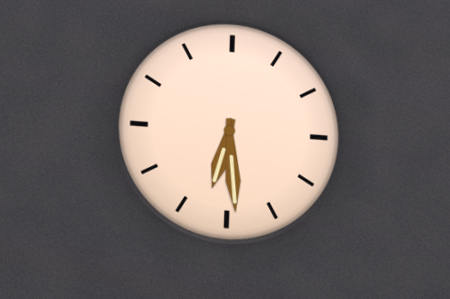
6:29
